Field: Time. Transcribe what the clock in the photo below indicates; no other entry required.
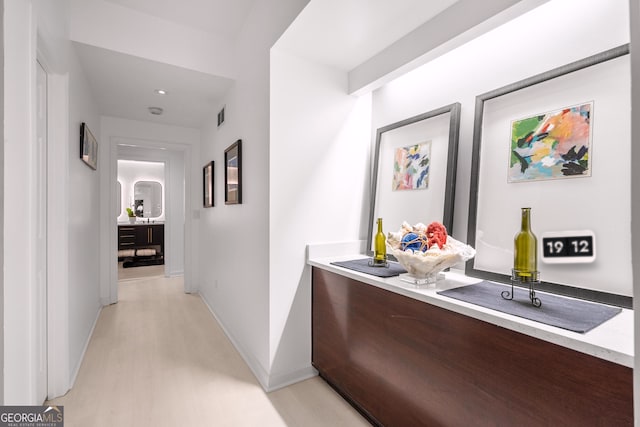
19:12
